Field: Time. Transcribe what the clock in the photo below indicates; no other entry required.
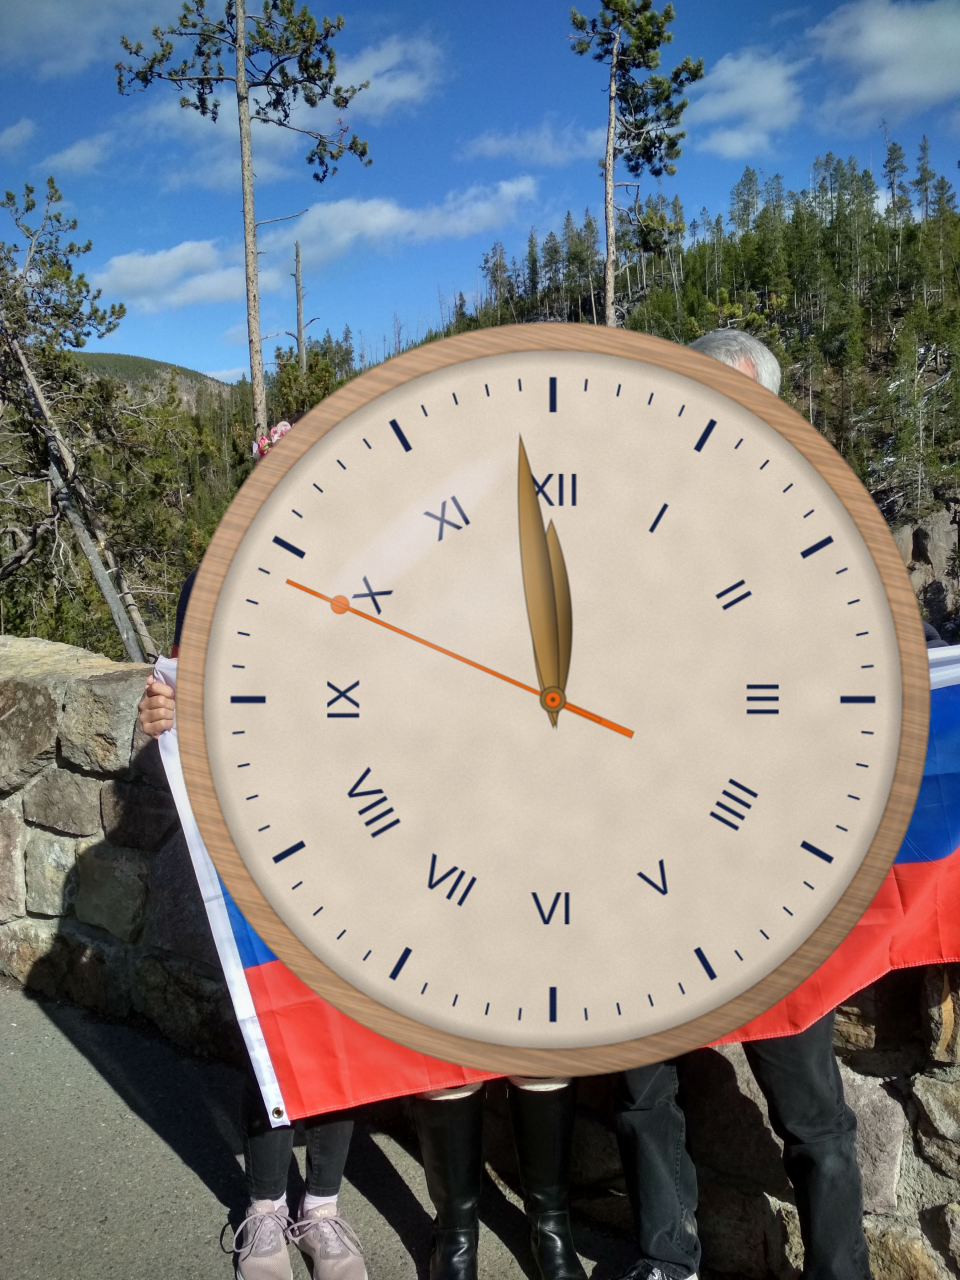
11:58:49
